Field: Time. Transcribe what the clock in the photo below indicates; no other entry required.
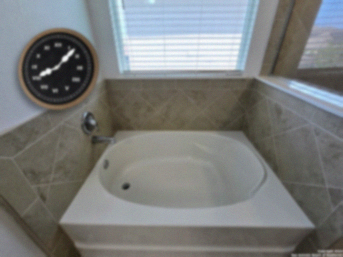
8:07
